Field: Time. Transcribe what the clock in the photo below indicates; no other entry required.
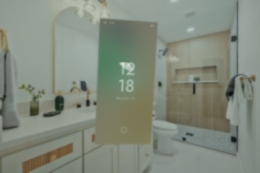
12:18
